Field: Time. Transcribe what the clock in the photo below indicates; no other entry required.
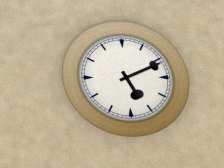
5:11
